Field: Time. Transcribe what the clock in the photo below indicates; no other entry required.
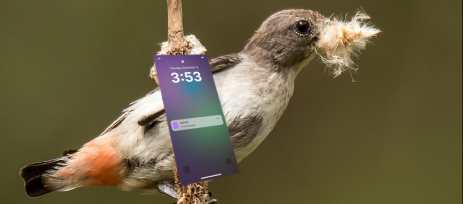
3:53
